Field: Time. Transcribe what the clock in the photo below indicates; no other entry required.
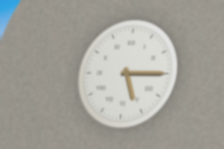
5:15
